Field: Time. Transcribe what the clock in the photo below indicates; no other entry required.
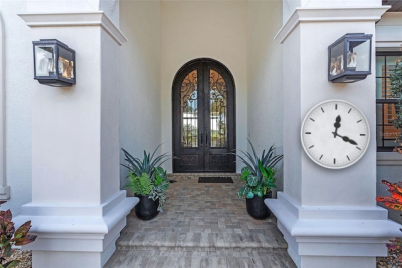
12:19
